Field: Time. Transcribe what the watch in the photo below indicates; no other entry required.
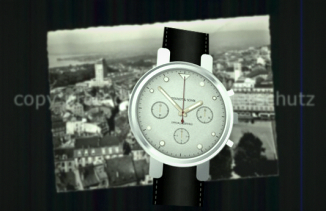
1:52
